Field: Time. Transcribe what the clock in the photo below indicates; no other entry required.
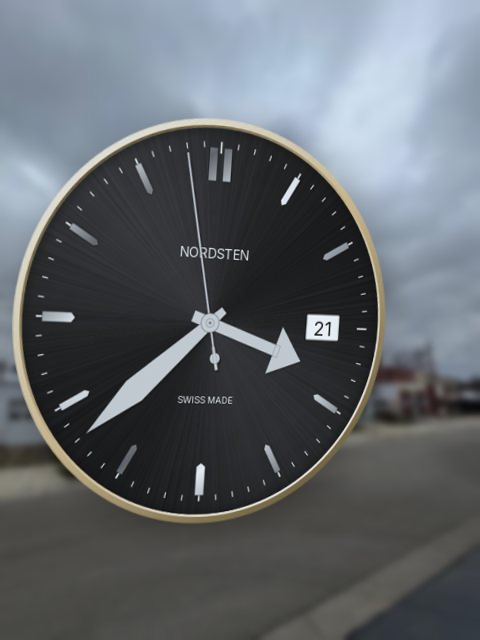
3:37:58
